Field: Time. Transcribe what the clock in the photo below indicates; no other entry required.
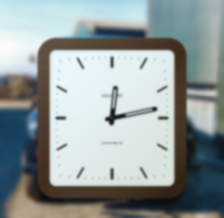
12:13
